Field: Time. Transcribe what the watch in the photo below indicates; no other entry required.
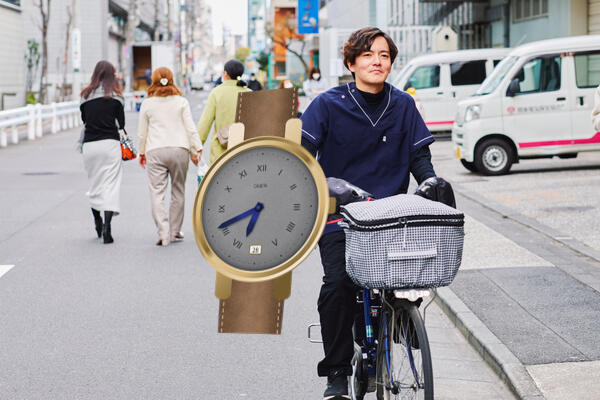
6:41
